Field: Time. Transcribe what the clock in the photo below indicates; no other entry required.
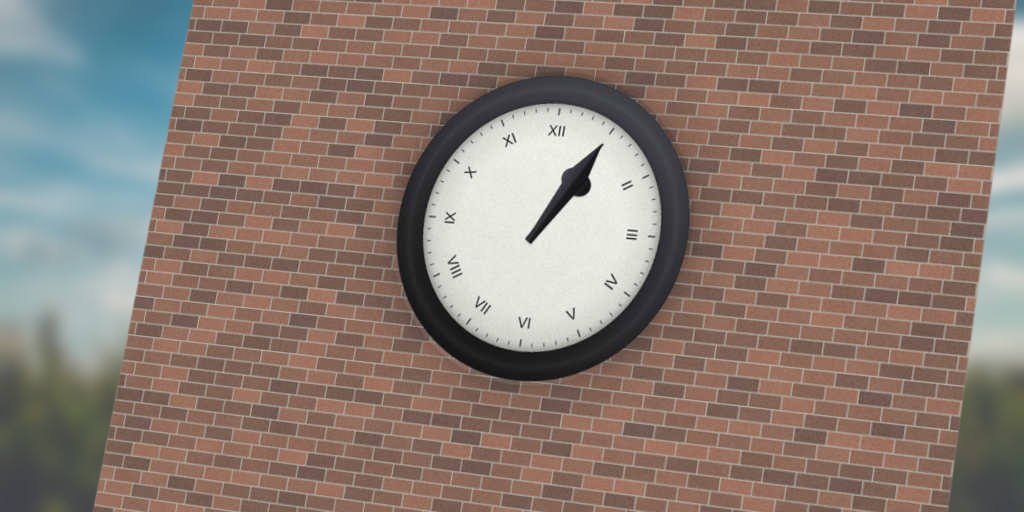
1:05
